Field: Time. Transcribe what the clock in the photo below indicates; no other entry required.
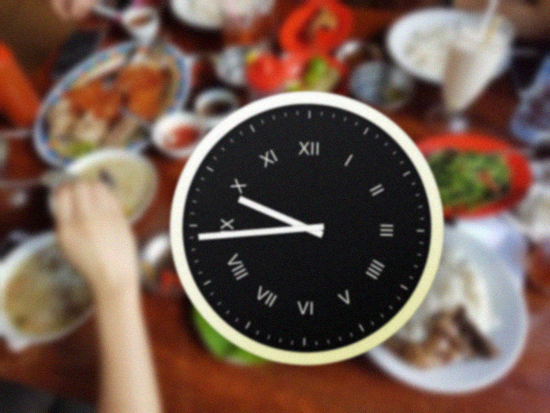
9:44
